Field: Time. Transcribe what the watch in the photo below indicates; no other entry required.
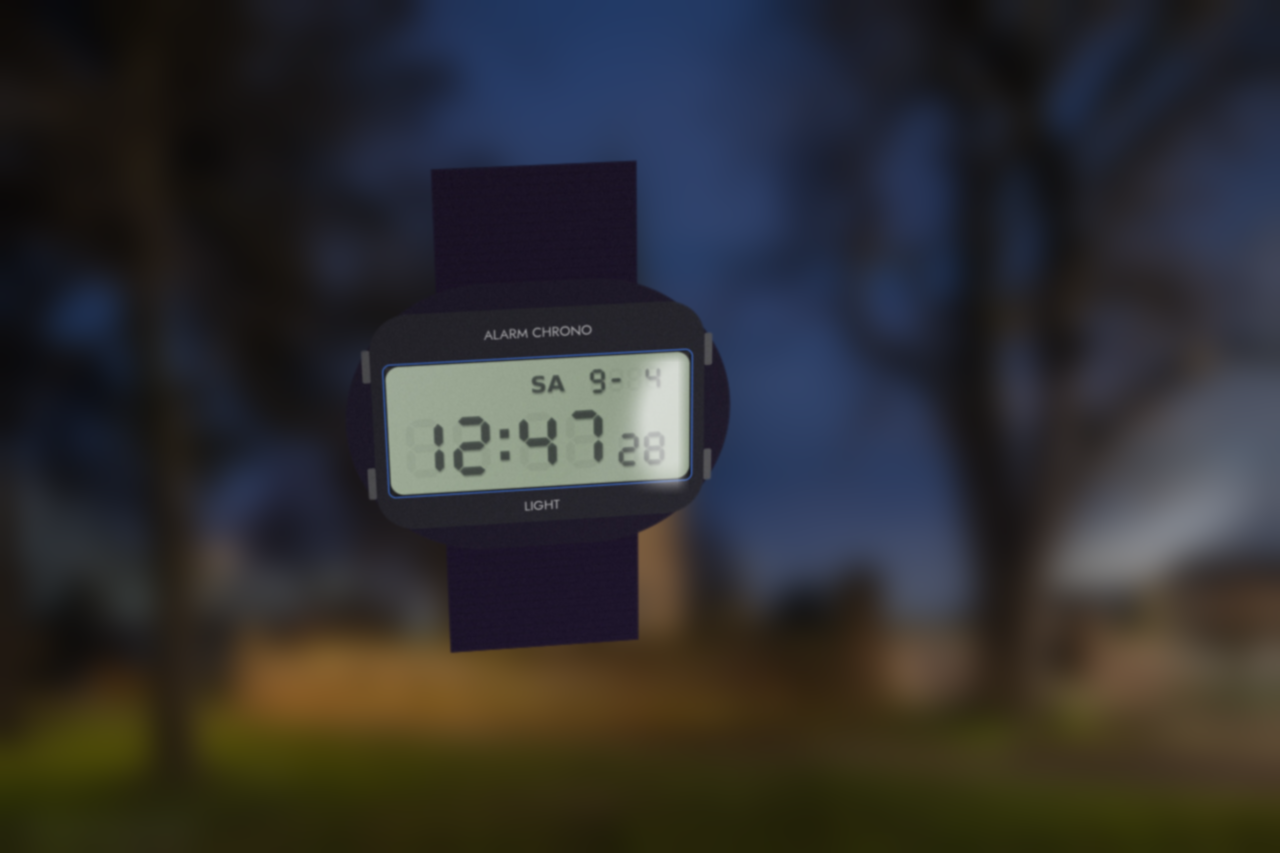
12:47:28
